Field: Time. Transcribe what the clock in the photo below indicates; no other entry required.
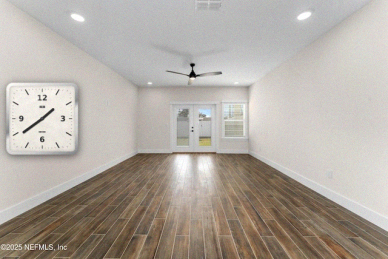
1:39
